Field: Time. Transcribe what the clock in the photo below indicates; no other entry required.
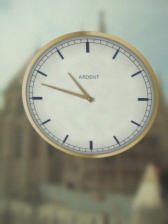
10:48
